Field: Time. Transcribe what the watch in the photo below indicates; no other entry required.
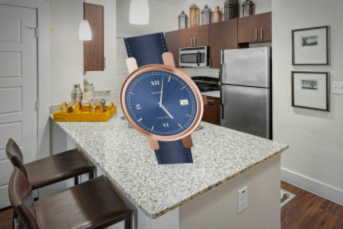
5:03
